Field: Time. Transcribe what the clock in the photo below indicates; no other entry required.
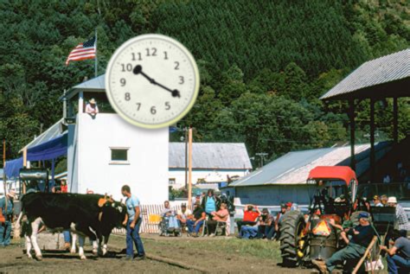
10:20
